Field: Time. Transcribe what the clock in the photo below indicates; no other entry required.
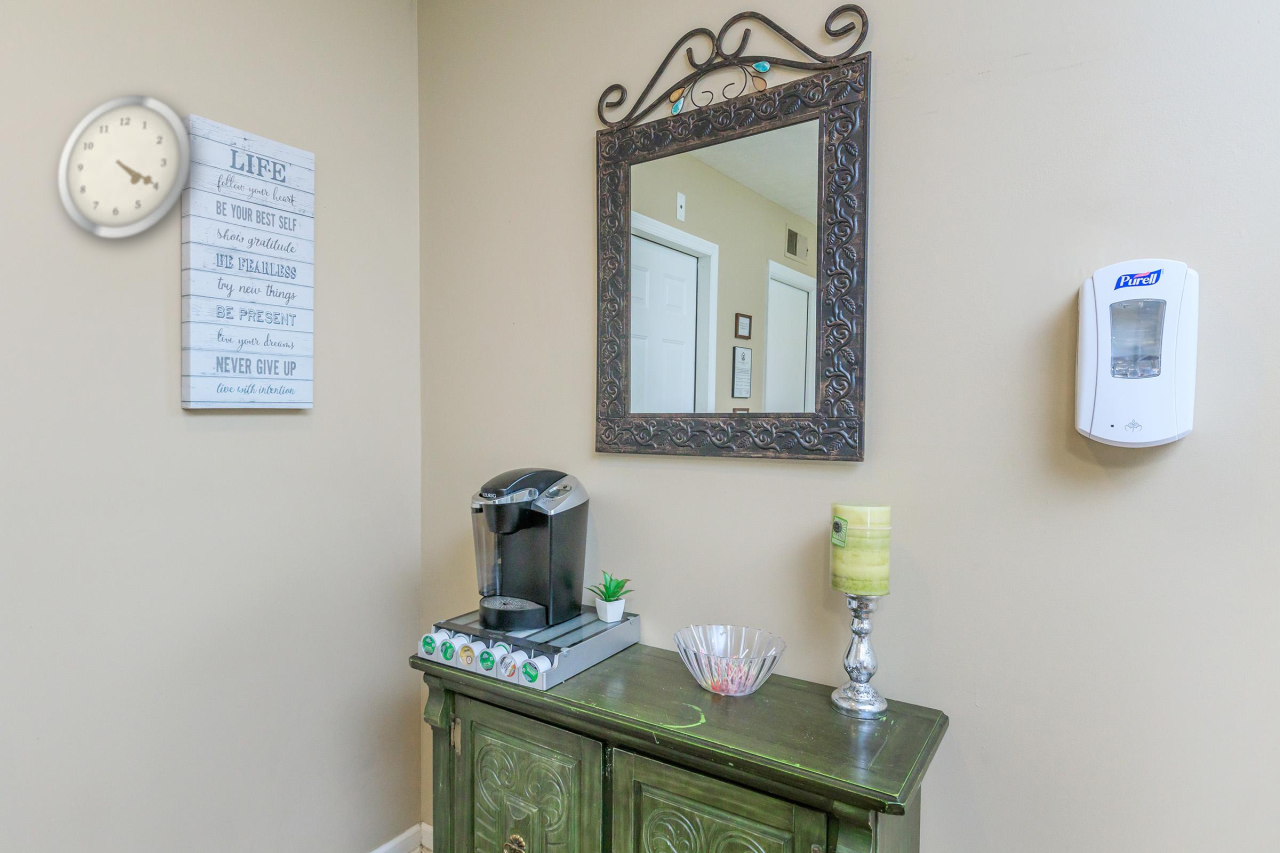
4:20
